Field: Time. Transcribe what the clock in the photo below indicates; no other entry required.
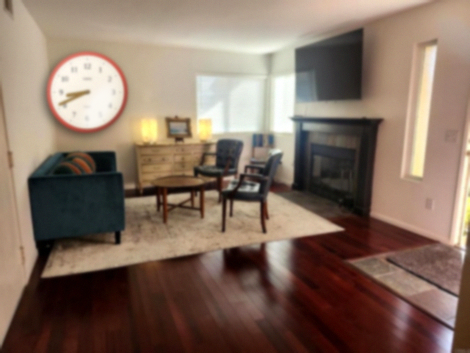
8:41
